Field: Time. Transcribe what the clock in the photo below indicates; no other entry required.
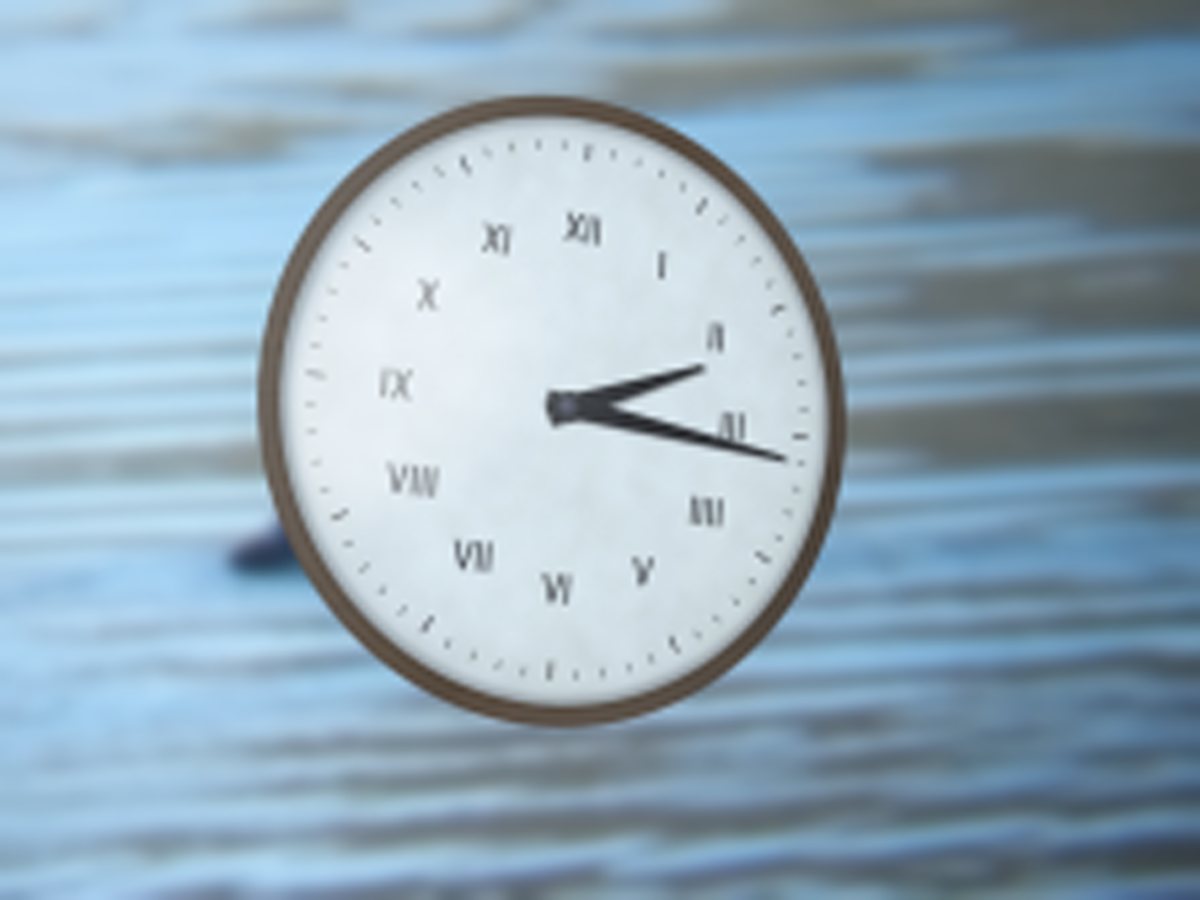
2:16
